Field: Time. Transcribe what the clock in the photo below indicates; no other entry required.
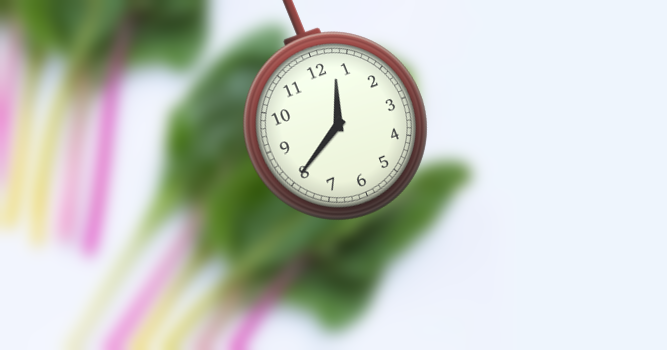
12:40
